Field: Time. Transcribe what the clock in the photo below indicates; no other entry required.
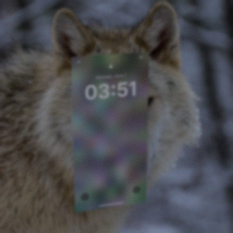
3:51
